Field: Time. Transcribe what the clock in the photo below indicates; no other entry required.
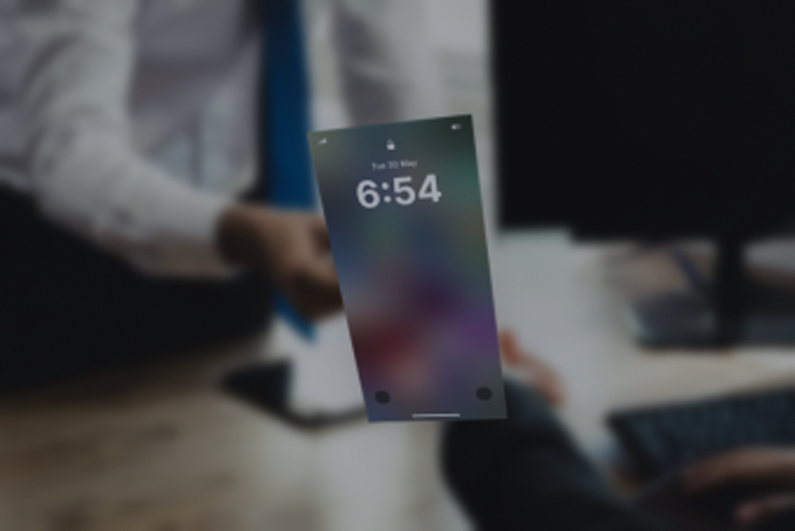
6:54
